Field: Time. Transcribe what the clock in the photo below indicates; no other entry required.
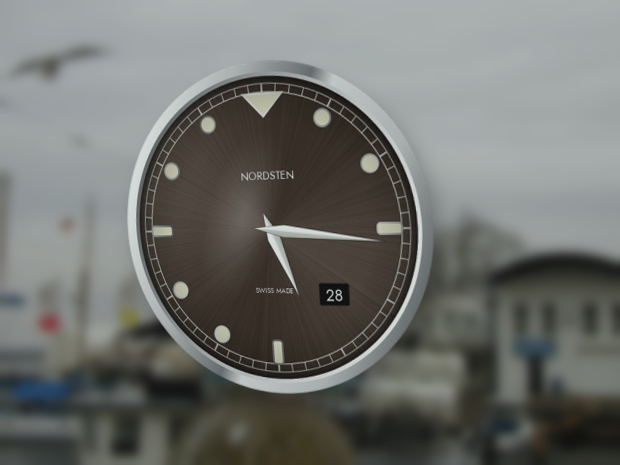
5:16
